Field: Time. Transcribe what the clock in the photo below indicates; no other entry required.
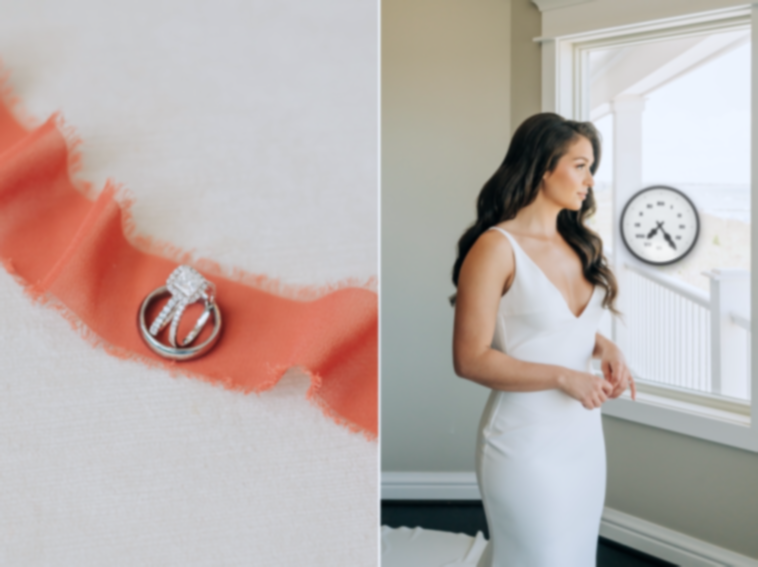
7:24
